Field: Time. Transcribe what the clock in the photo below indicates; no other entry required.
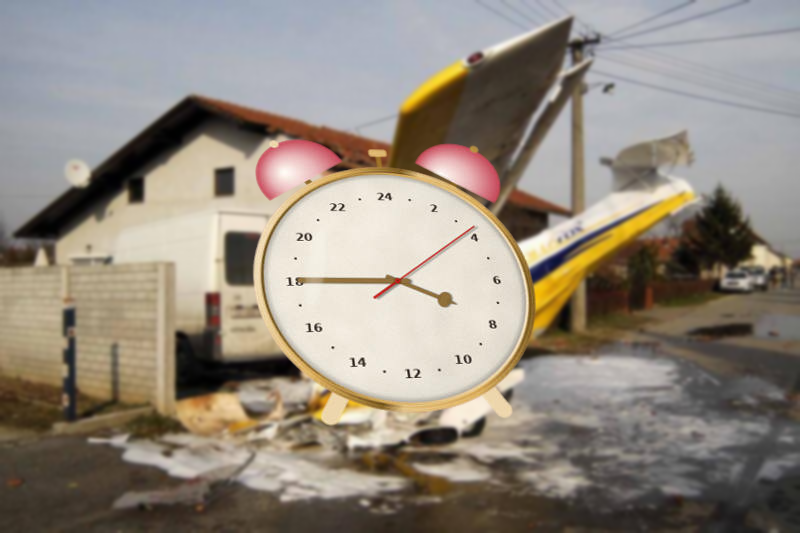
7:45:09
